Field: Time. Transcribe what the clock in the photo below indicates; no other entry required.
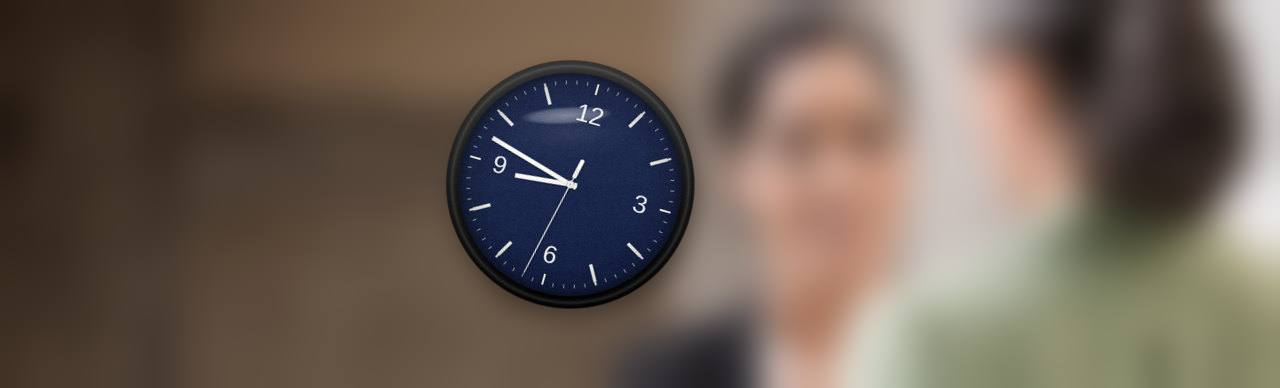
8:47:32
